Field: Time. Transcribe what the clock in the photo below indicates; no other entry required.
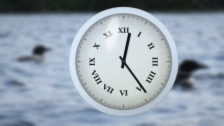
12:24
